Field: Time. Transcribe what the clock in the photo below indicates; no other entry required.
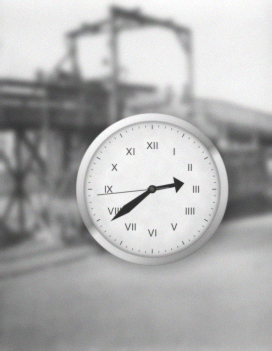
2:38:44
